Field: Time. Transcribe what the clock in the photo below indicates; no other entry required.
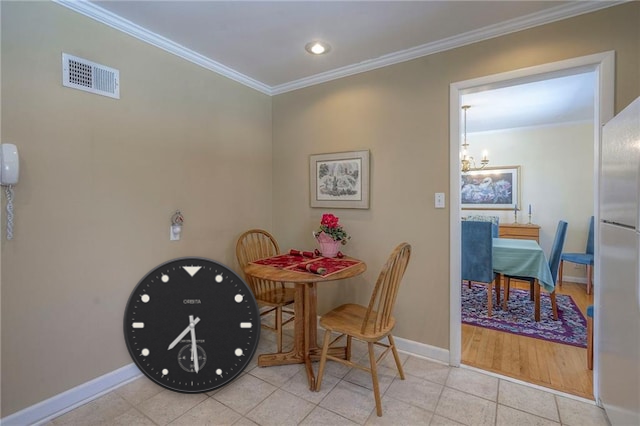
7:29
